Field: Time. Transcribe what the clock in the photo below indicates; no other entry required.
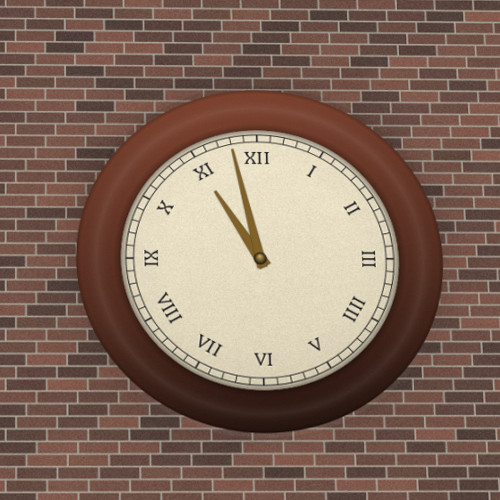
10:58
